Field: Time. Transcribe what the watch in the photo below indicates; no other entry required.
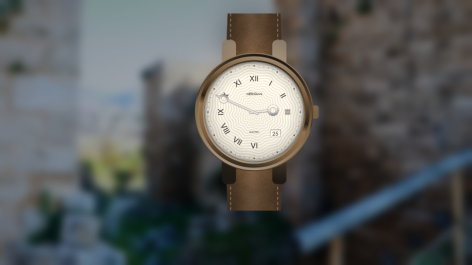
2:49
